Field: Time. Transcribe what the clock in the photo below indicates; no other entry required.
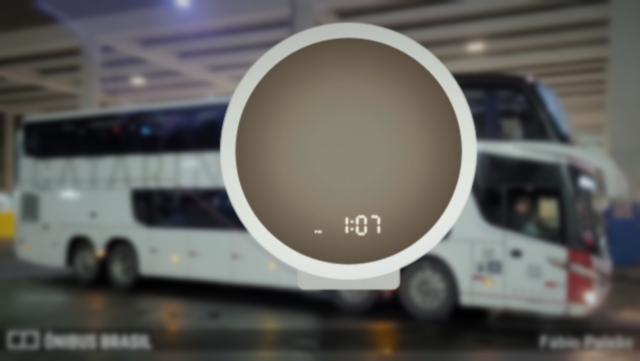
1:07
